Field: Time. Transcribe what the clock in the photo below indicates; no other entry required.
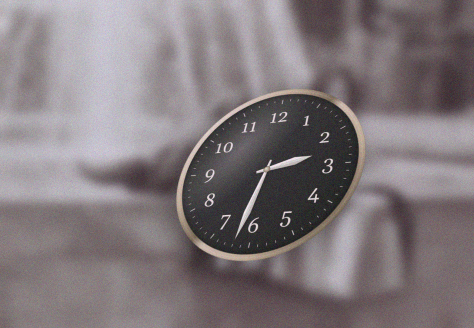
2:32
